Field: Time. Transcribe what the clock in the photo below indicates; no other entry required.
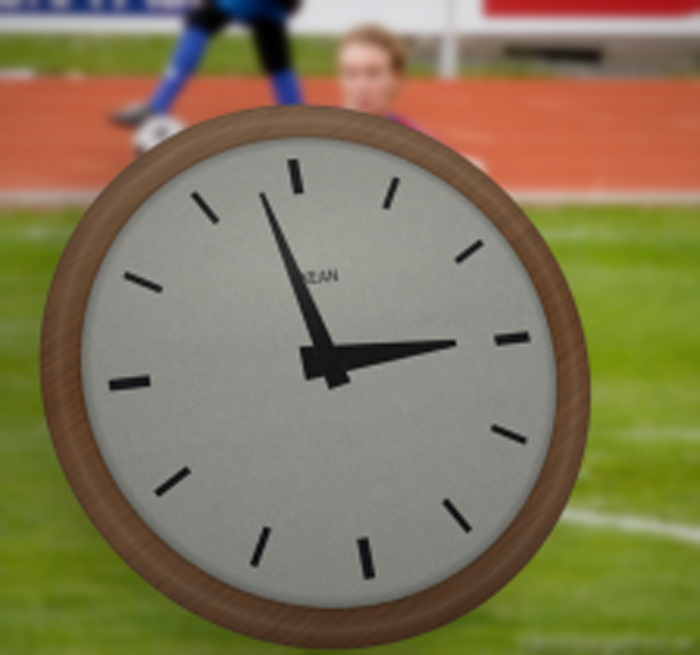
2:58
